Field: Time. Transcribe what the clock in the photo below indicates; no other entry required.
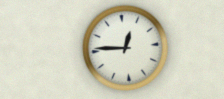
12:46
